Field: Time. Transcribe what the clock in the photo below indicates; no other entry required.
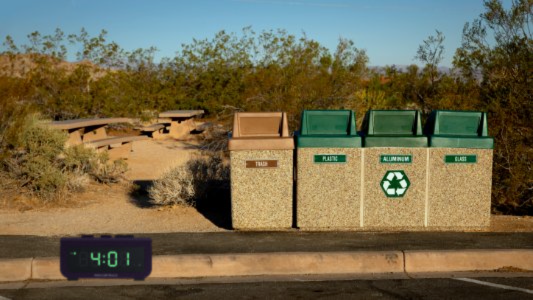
4:01
